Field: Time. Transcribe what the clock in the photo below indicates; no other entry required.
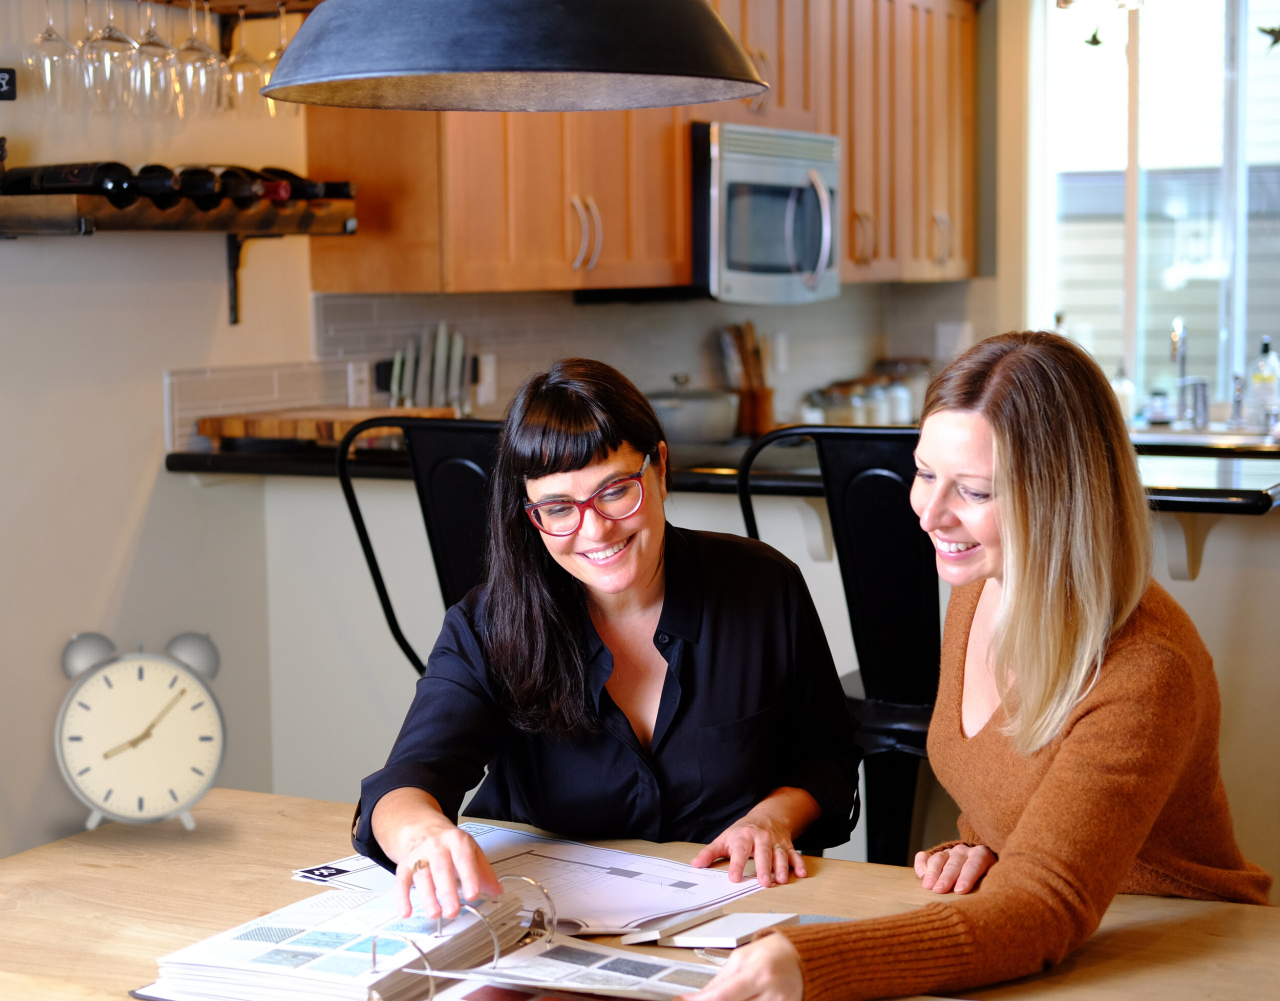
8:07
